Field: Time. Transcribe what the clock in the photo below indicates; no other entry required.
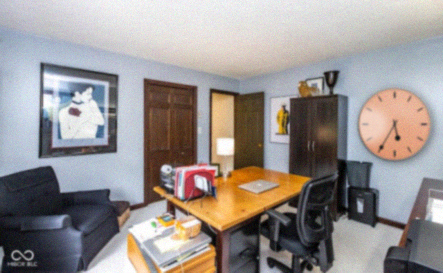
5:35
